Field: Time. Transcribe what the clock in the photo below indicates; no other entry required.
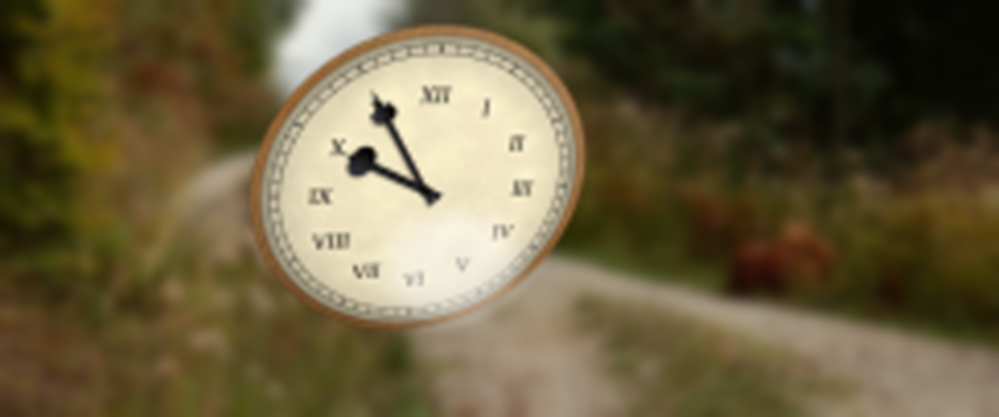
9:55
